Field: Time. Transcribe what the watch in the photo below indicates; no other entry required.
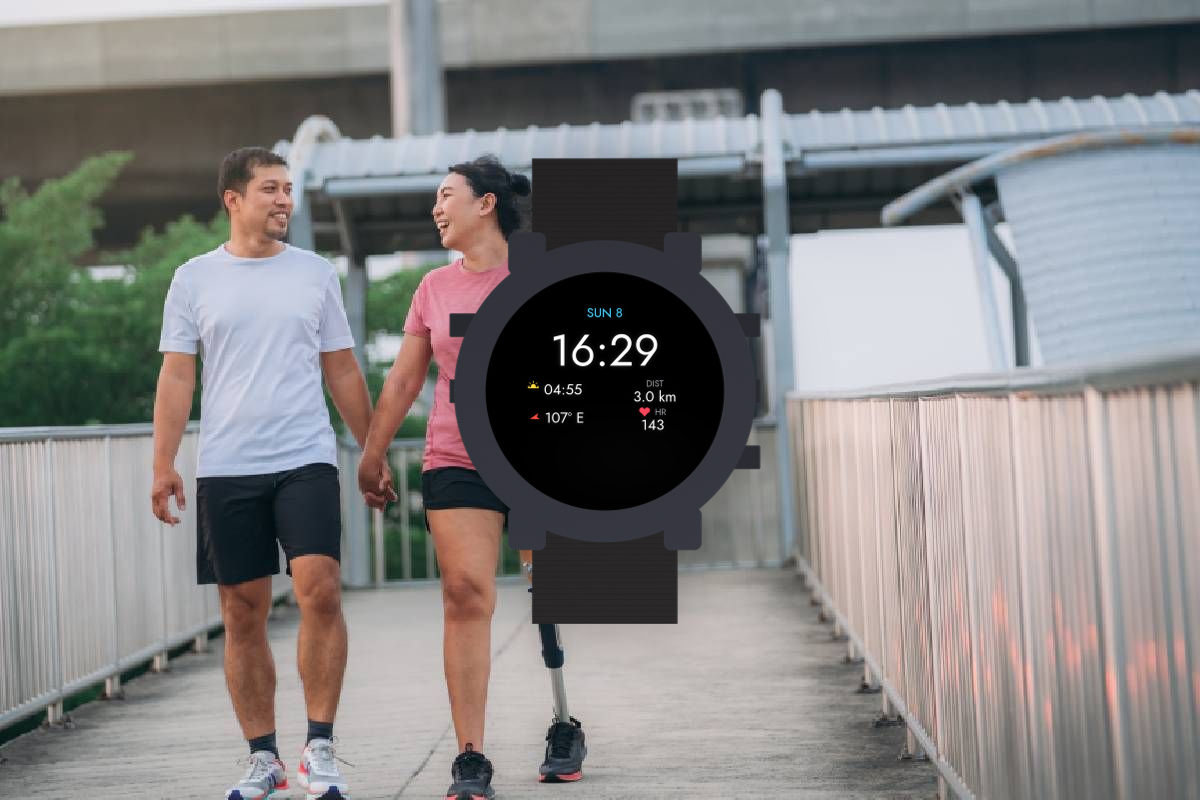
16:29
